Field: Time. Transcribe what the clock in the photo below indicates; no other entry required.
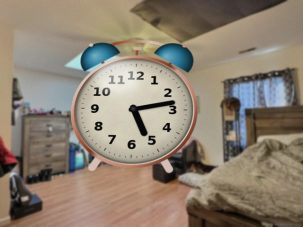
5:13
